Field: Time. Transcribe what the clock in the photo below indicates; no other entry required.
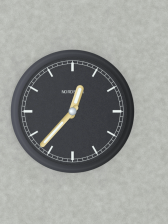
12:37
